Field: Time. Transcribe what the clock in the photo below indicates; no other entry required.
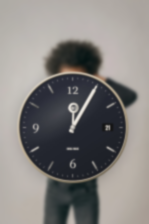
12:05
